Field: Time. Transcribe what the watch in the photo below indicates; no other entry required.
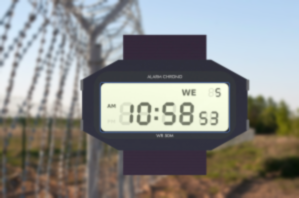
10:58:53
